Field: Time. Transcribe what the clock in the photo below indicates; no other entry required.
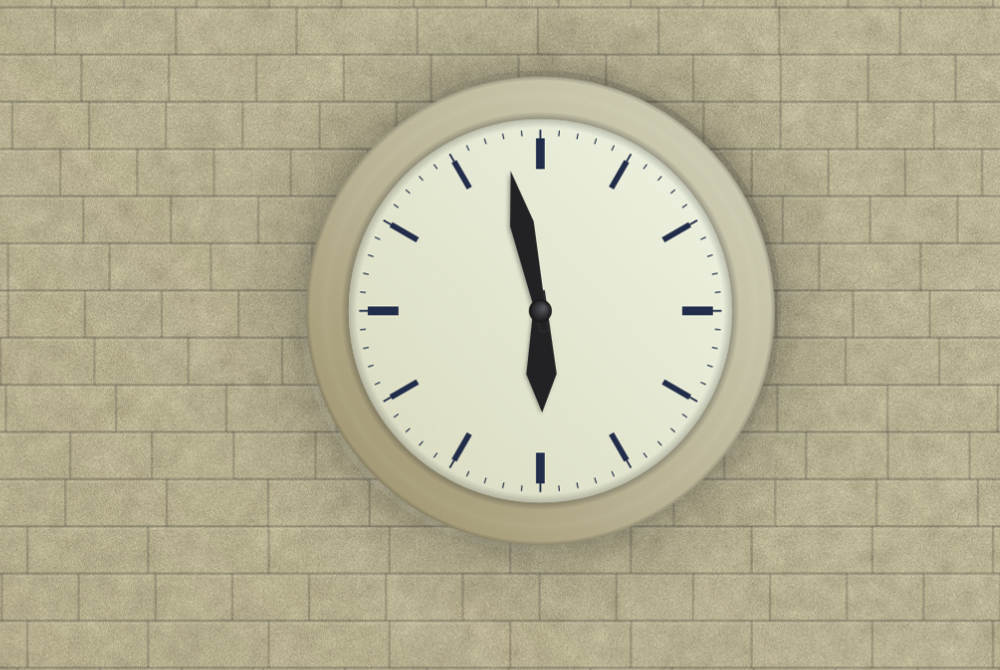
5:58
